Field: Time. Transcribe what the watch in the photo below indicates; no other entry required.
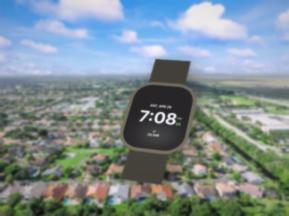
7:08
